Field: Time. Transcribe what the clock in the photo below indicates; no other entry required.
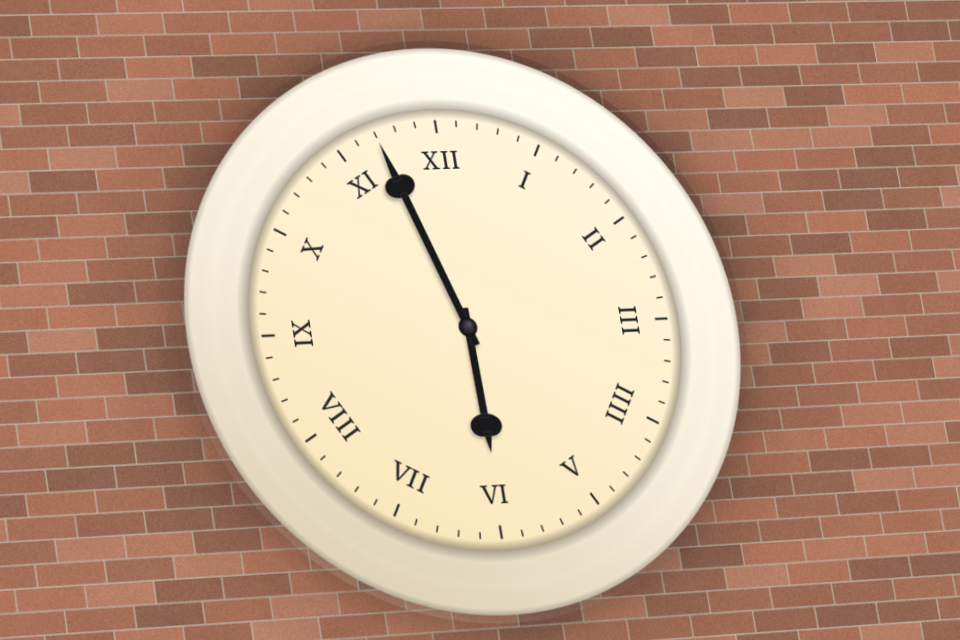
5:57
